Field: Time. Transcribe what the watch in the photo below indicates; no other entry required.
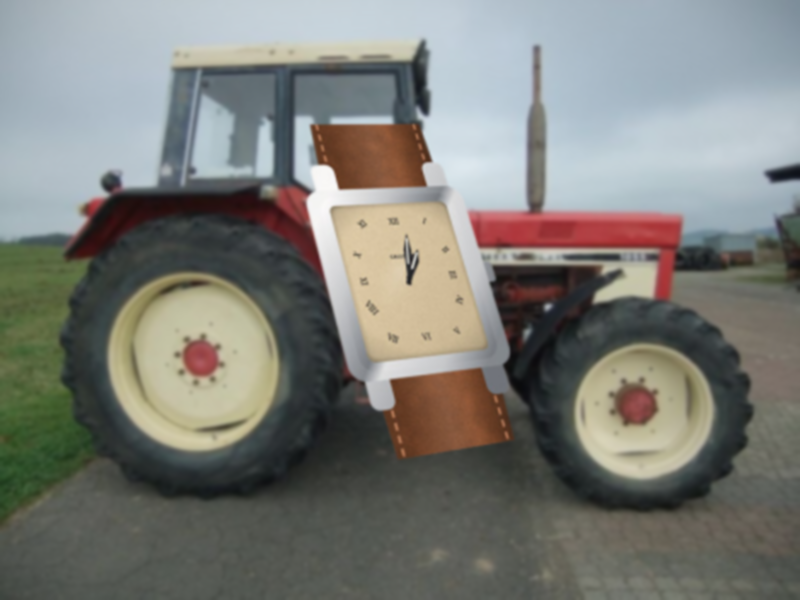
1:02
